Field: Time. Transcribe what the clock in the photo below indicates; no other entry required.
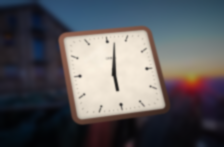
6:02
